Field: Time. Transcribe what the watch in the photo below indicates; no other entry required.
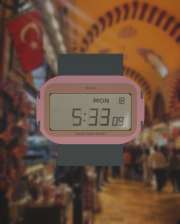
5:33:09
